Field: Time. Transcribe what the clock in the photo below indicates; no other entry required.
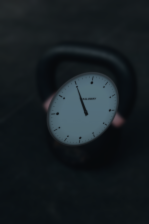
10:55
